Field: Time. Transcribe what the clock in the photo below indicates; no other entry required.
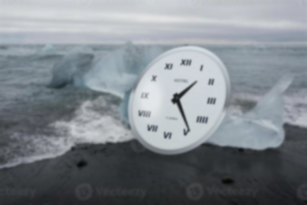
1:24
